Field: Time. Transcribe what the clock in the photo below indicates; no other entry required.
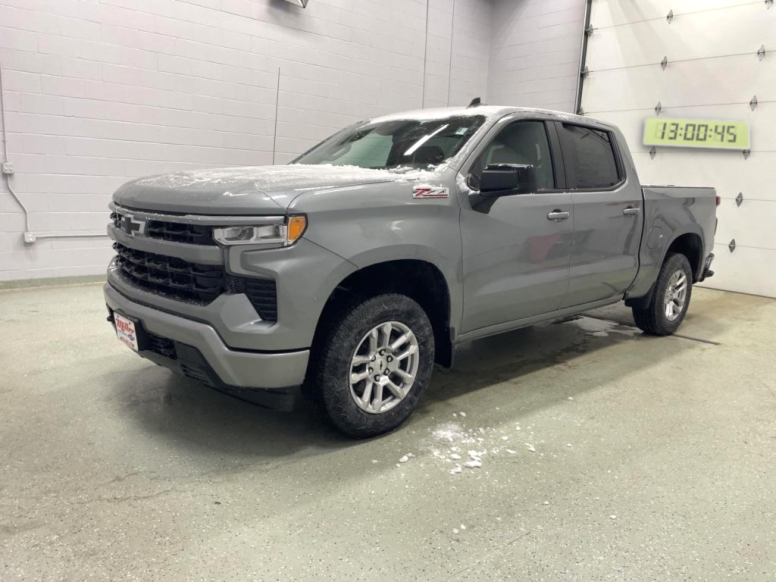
13:00:45
